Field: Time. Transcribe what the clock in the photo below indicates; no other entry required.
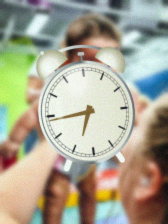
6:44
